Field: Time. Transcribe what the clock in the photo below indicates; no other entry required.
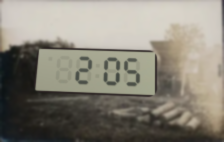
2:05
